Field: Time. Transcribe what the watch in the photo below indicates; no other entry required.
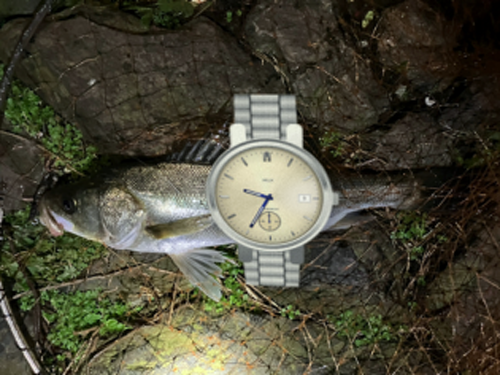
9:35
